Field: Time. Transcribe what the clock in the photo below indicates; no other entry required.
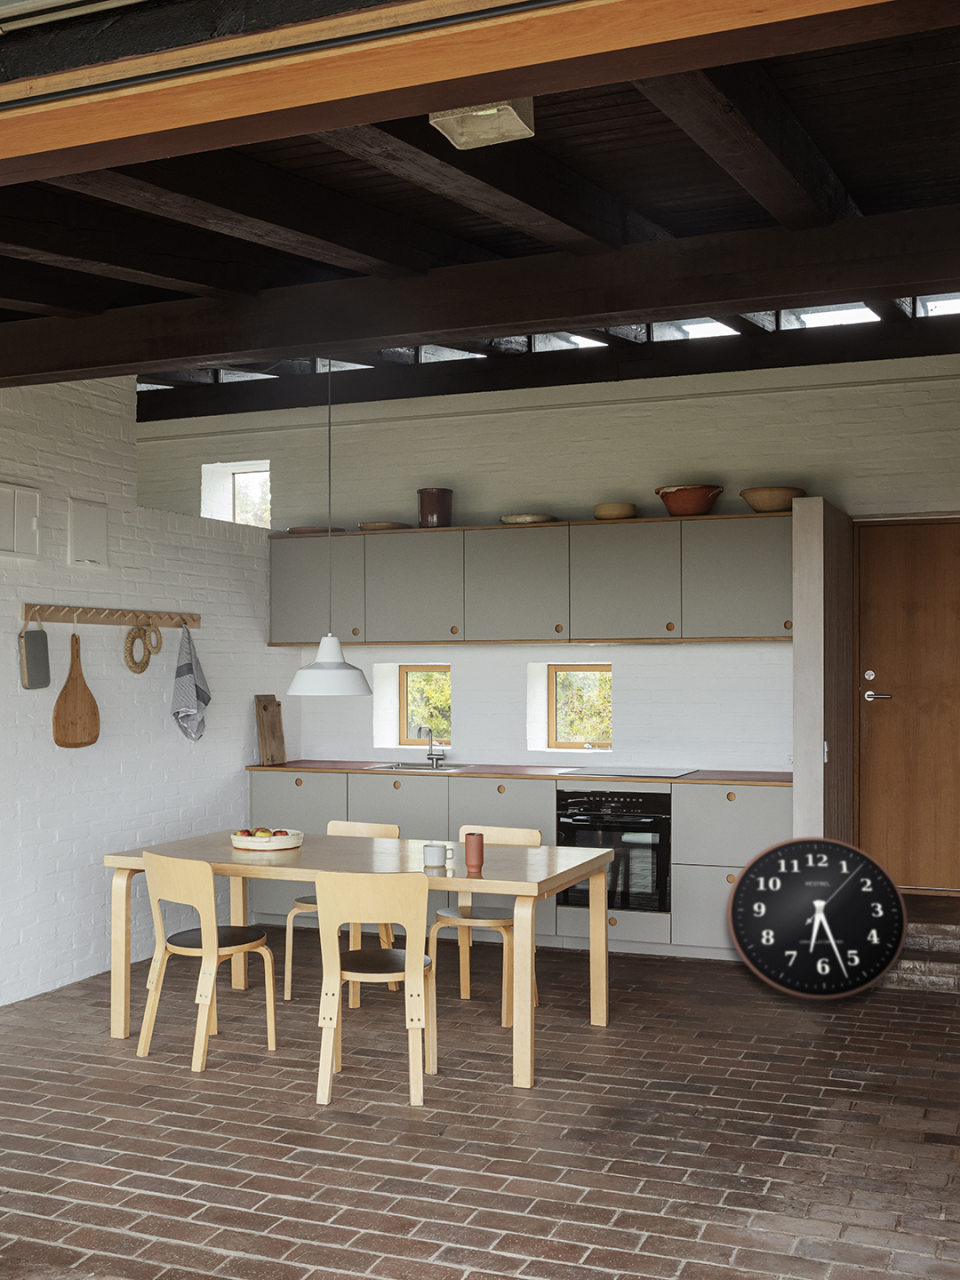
6:27:07
